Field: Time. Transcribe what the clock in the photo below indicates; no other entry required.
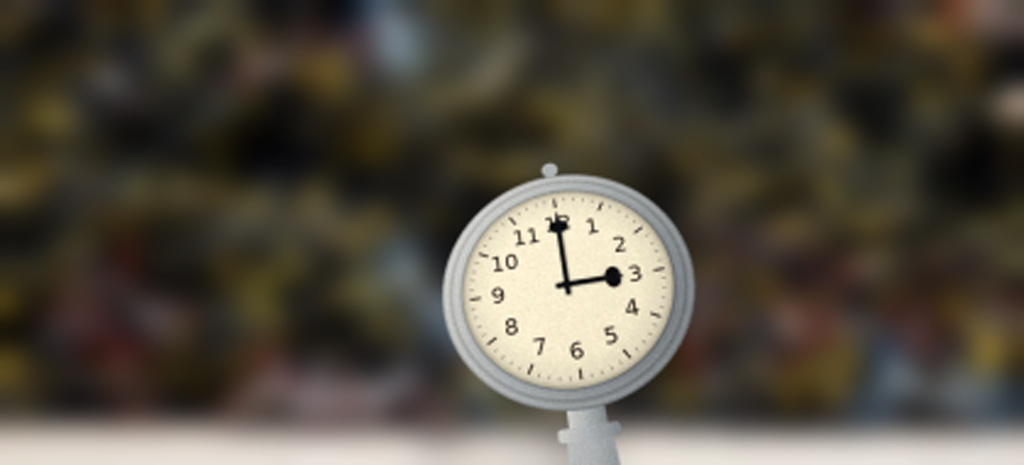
3:00
